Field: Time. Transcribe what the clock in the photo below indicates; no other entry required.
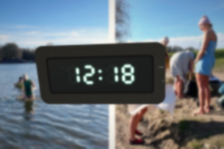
12:18
